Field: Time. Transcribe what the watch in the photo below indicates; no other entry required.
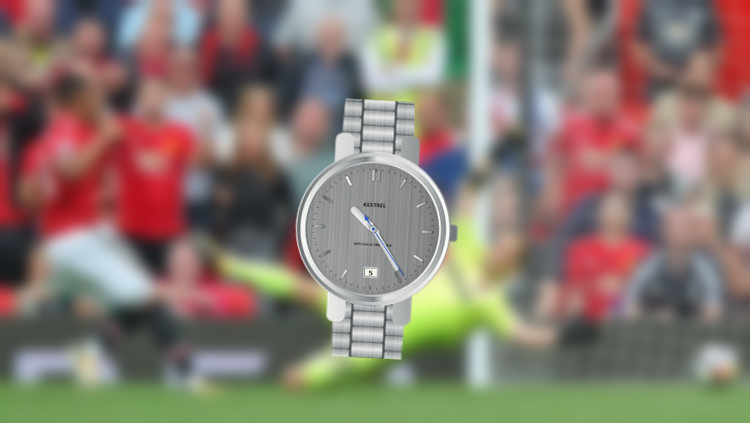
10:24:24
